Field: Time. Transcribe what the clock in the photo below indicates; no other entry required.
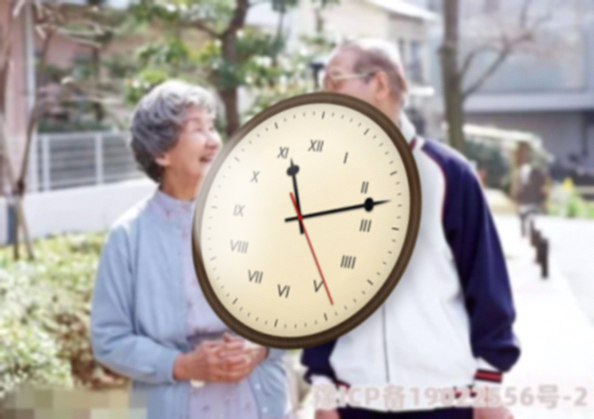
11:12:24
